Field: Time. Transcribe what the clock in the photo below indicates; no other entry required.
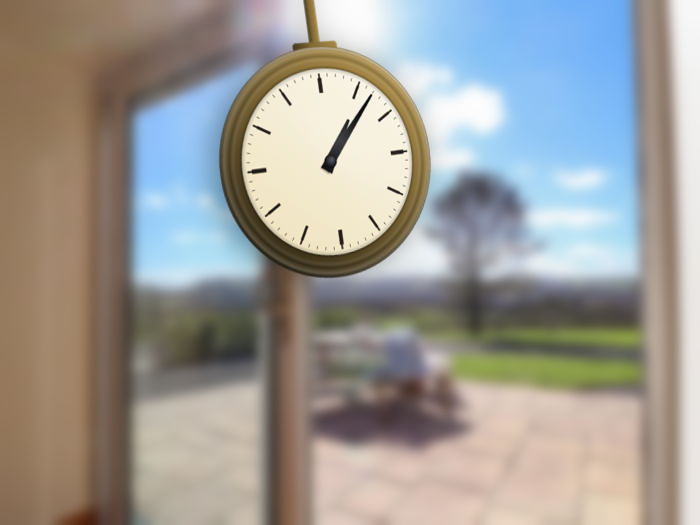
1:07
